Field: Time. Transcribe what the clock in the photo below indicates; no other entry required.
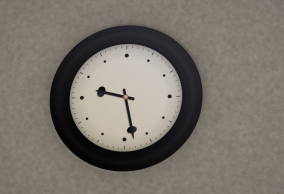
9:28
